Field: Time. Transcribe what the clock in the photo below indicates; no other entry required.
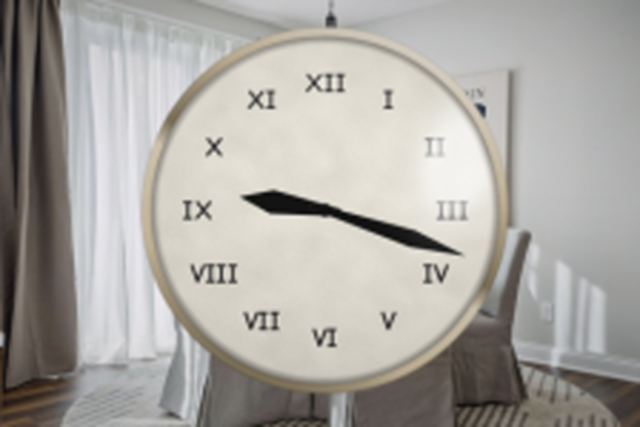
9:18
